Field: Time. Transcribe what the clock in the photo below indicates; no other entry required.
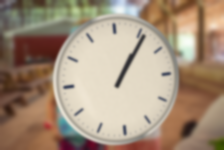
1:06
